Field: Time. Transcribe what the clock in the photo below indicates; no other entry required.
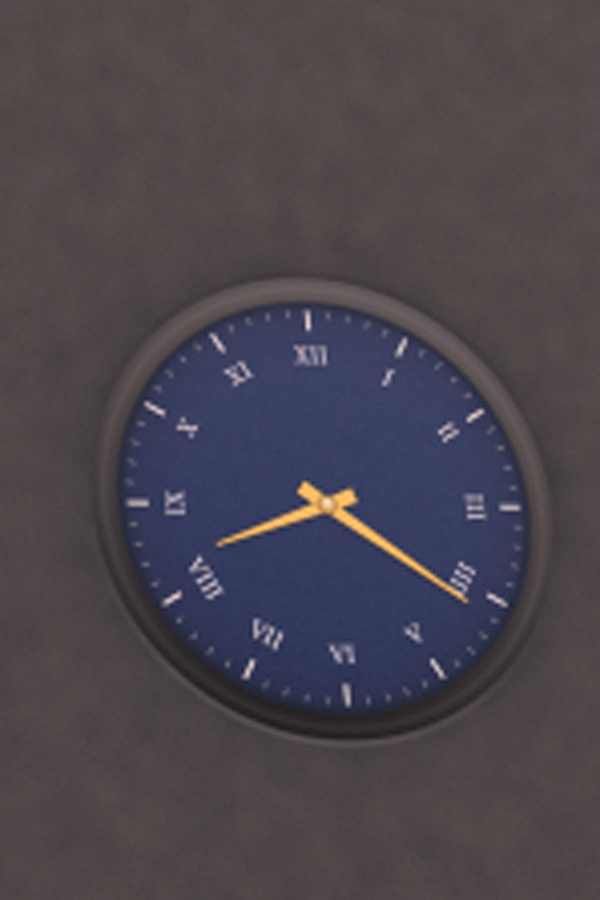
8:21
